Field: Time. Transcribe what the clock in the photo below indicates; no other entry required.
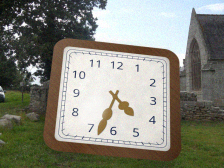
4:33
